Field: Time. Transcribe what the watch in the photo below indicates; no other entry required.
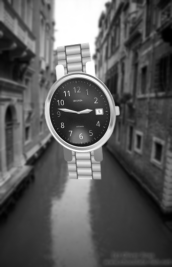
2:47
